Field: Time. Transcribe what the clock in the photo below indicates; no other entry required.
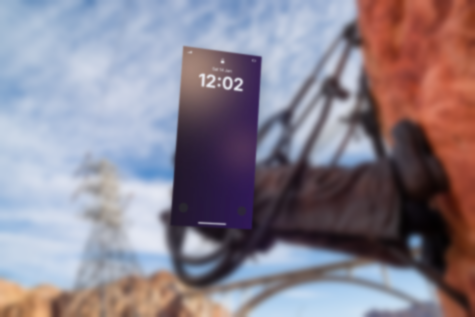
12:02
